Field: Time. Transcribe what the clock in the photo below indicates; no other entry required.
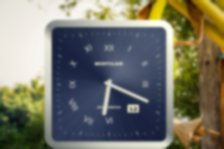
6:19
